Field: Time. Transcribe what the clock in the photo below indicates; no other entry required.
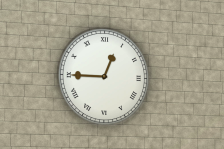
12:45
